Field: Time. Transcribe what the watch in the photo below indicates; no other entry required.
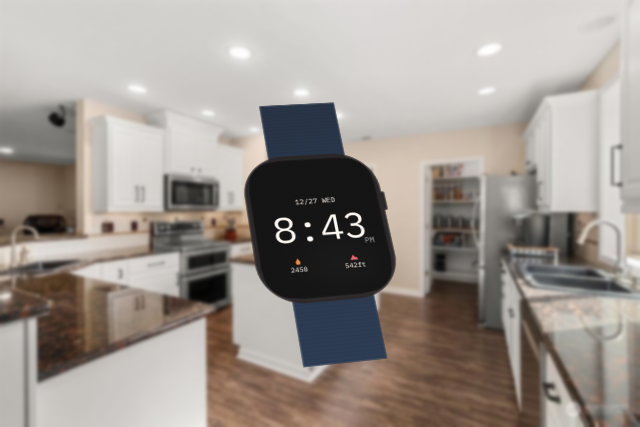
8:43
